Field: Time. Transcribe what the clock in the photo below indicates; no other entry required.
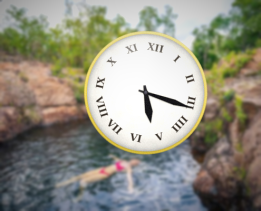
5:16
